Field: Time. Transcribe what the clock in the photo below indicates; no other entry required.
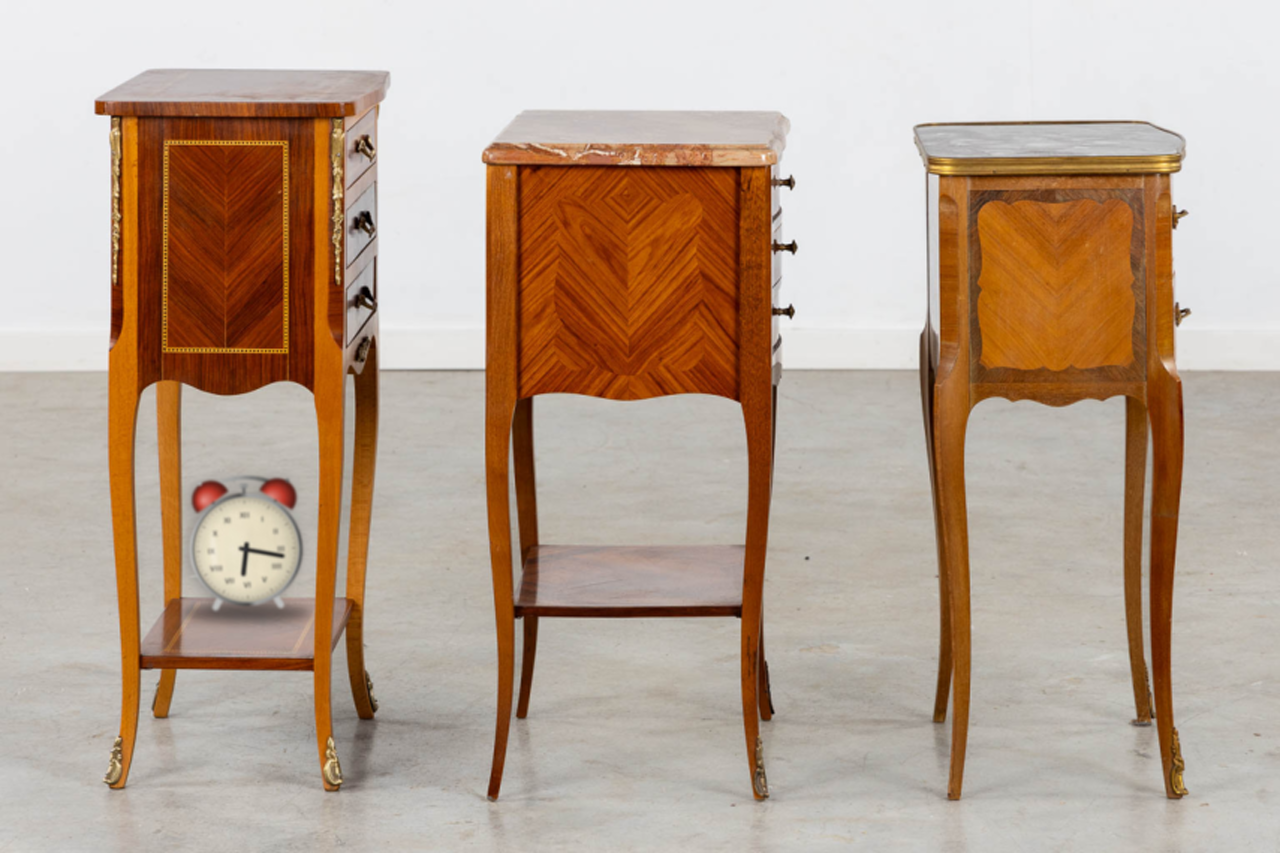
6:17
